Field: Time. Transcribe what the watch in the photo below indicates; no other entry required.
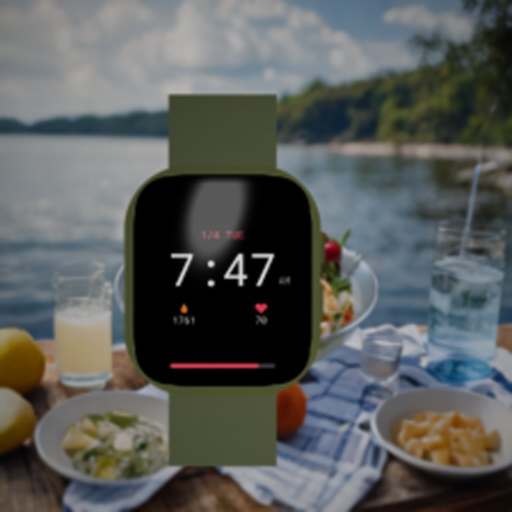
7:47
